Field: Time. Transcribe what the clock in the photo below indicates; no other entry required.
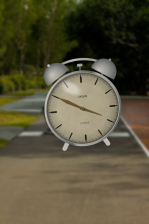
3:50
